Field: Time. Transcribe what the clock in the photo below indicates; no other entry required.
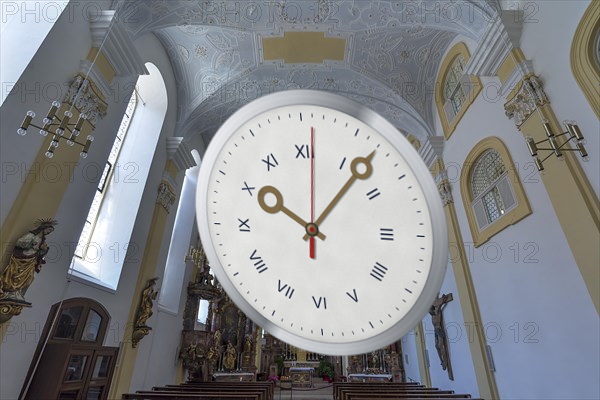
10:07:01
